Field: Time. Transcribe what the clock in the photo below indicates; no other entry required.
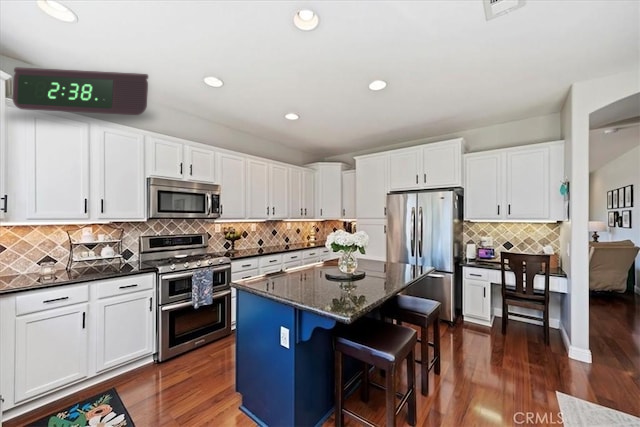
2:38
